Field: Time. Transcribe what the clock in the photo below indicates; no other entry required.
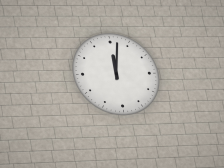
12:02
